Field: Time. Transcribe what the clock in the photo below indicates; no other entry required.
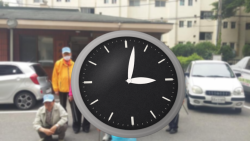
3:02
